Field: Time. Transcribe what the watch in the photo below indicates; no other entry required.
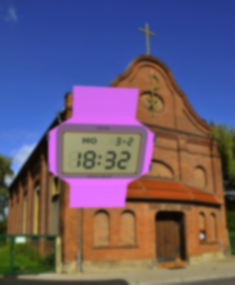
18:32
